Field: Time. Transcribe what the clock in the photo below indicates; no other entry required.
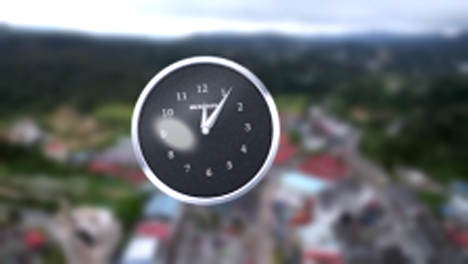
12:06
